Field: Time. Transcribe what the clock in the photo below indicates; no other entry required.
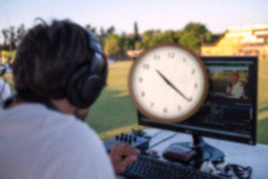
10:21
